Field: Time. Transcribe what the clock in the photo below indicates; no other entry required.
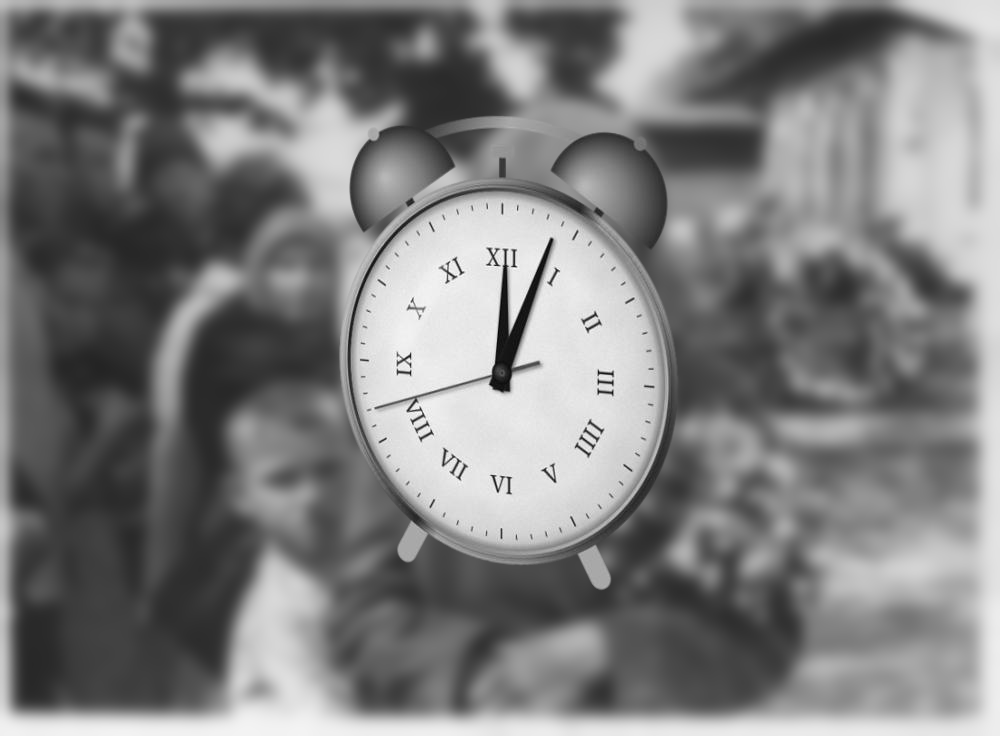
12:03:42
